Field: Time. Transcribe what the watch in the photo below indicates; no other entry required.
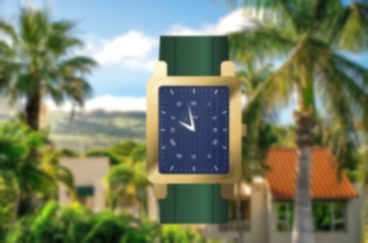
9:58
